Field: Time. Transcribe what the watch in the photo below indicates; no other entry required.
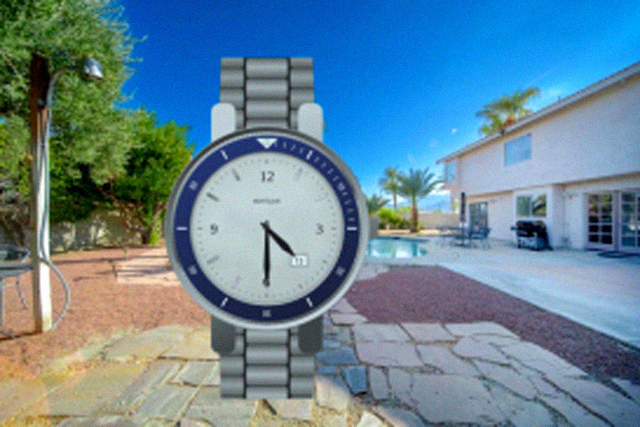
4:30
